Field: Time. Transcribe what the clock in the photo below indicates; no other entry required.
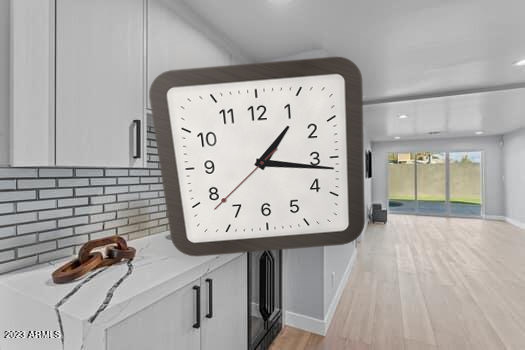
1:16:38
